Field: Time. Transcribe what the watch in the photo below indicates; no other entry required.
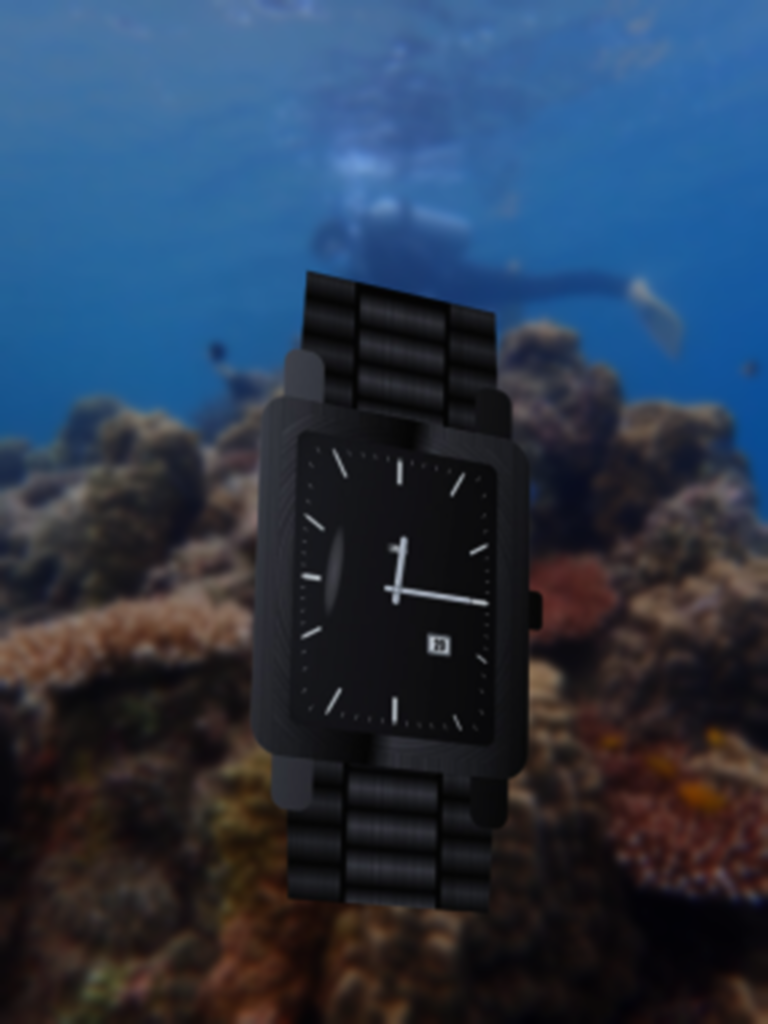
12:15
